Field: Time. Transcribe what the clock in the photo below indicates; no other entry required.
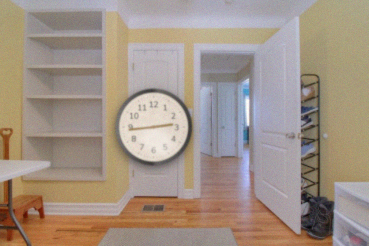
2:44
